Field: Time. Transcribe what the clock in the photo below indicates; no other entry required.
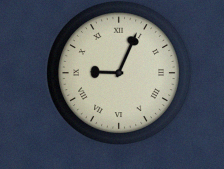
9:04
